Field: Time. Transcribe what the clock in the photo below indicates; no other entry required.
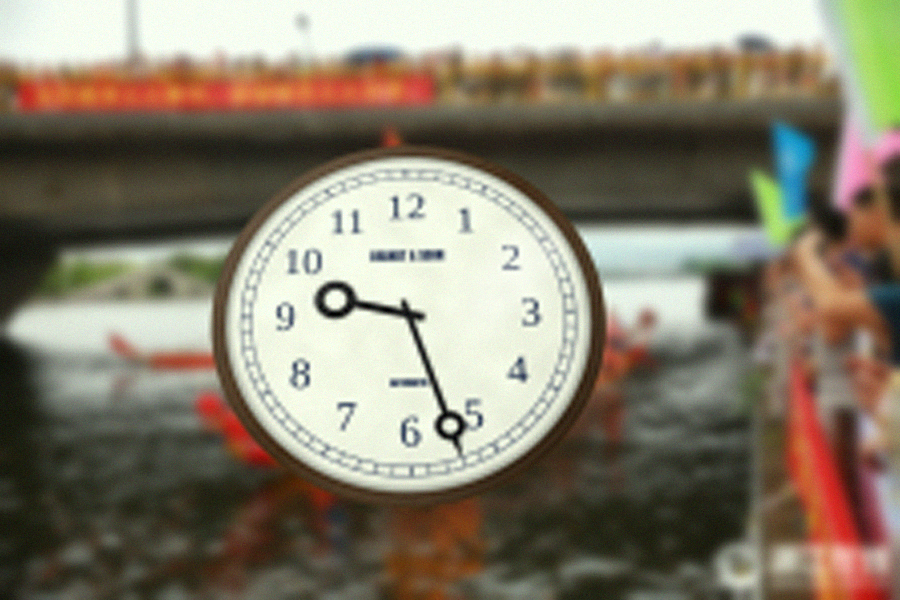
9:27
